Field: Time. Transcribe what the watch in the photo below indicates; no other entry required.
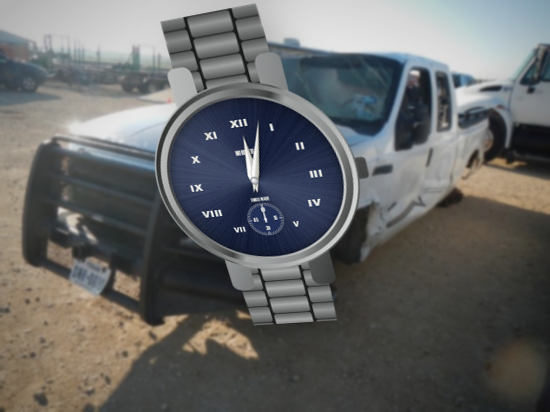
12:03
